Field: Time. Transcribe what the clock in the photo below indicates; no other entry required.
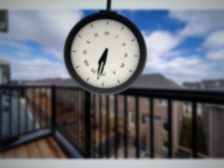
6:32
